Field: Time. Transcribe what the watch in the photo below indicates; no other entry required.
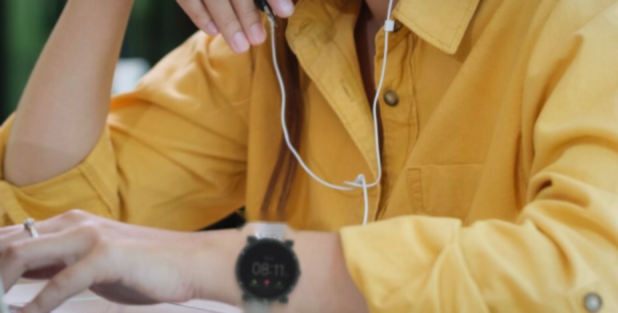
8:11
